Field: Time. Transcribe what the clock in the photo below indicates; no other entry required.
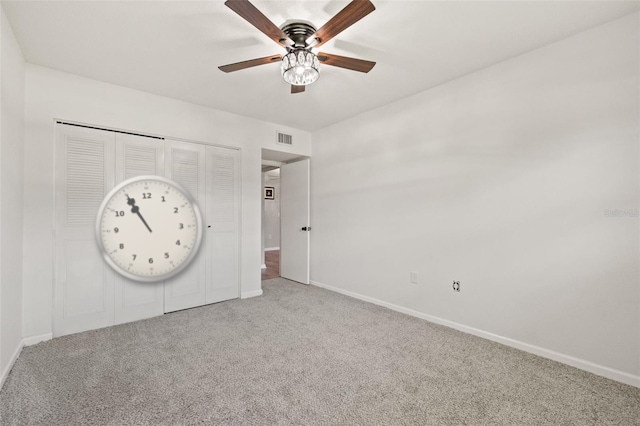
10:55
